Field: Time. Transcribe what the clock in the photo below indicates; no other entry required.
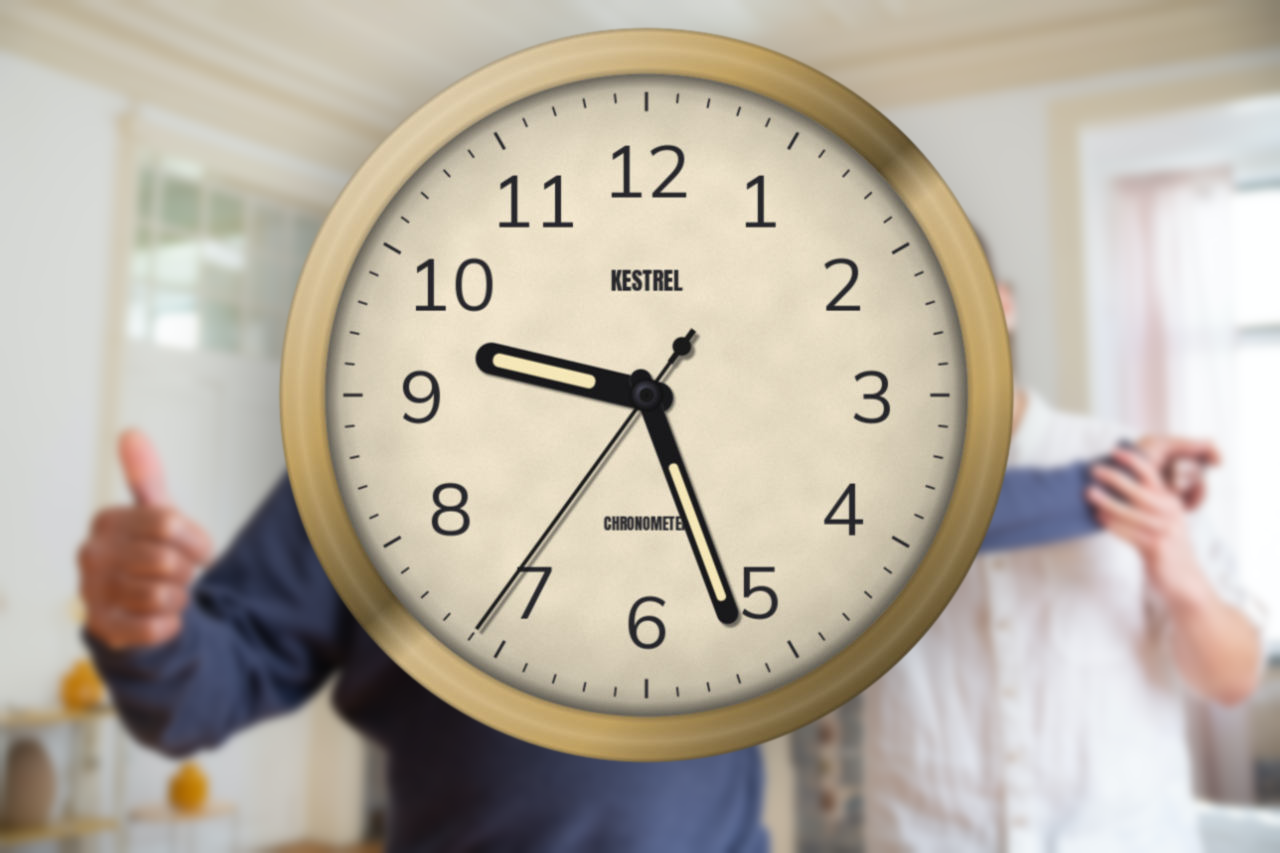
9:26:36
